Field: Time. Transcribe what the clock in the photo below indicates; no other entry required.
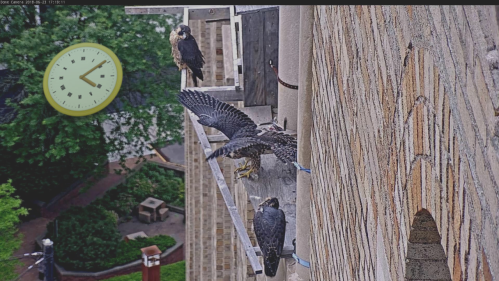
4:09
